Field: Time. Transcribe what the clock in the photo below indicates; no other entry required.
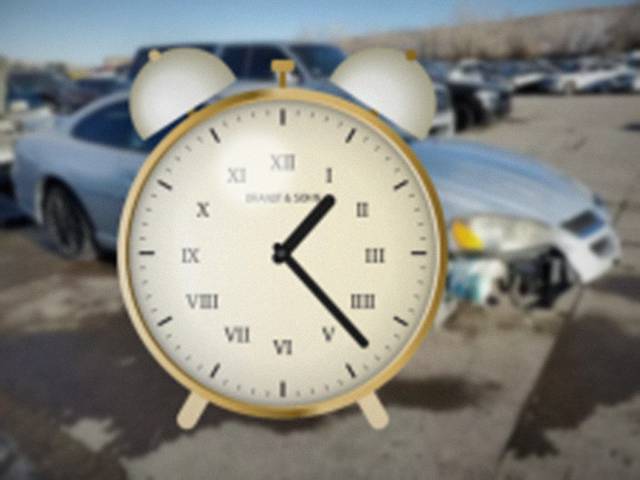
1:23
